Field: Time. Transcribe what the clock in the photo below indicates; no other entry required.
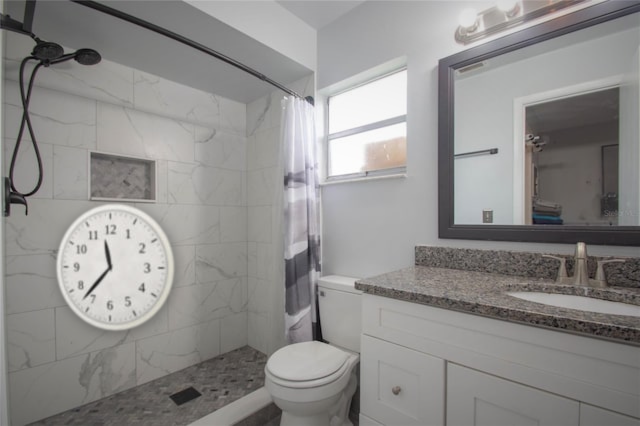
11:37
